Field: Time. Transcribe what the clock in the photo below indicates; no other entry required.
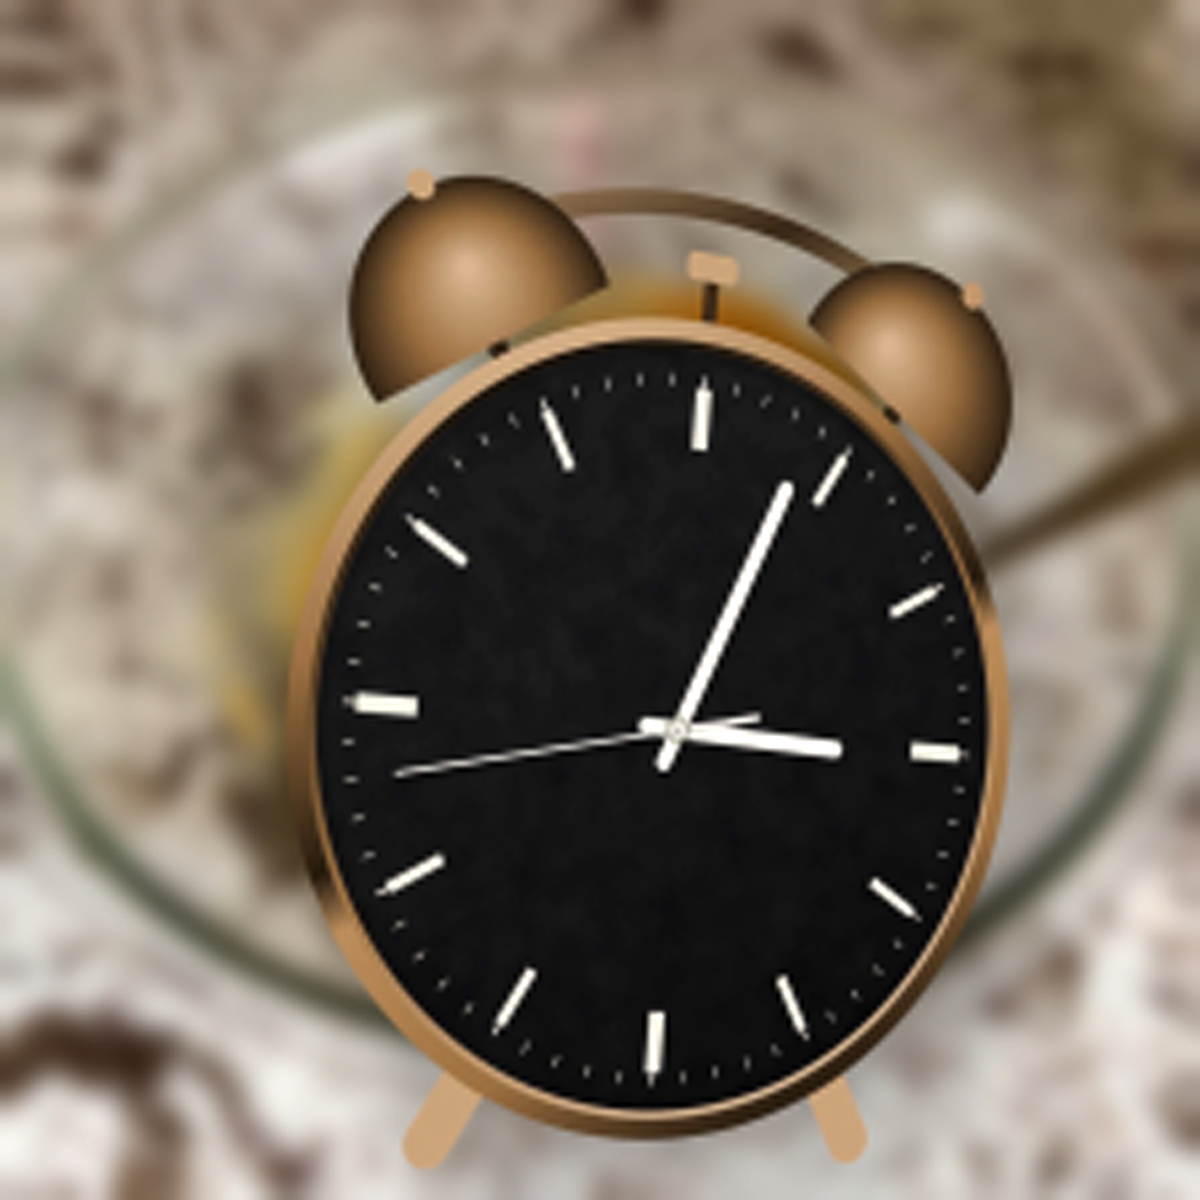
3:03:43
